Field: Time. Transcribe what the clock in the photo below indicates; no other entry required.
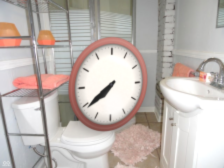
7:39
